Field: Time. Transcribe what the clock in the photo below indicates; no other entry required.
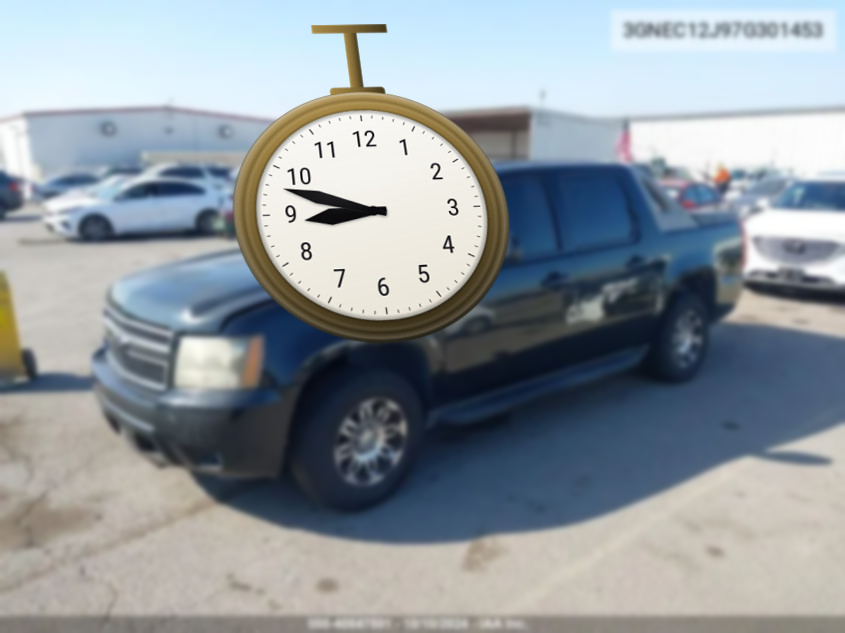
8:48
